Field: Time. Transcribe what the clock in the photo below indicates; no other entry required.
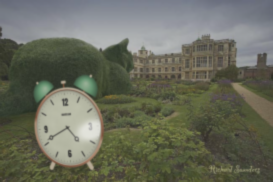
4:41
